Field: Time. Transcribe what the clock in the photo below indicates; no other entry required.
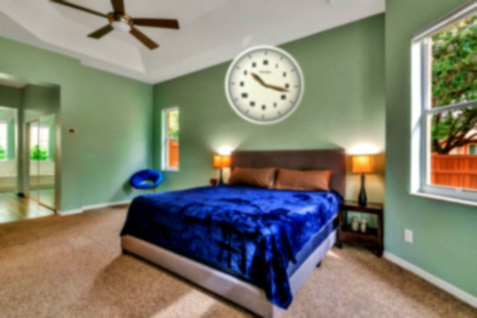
10:17
